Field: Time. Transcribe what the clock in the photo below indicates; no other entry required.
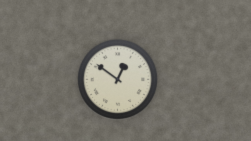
12:51
